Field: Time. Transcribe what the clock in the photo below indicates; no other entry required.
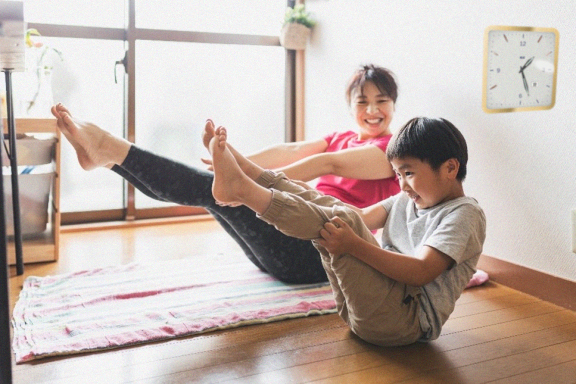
1:27
